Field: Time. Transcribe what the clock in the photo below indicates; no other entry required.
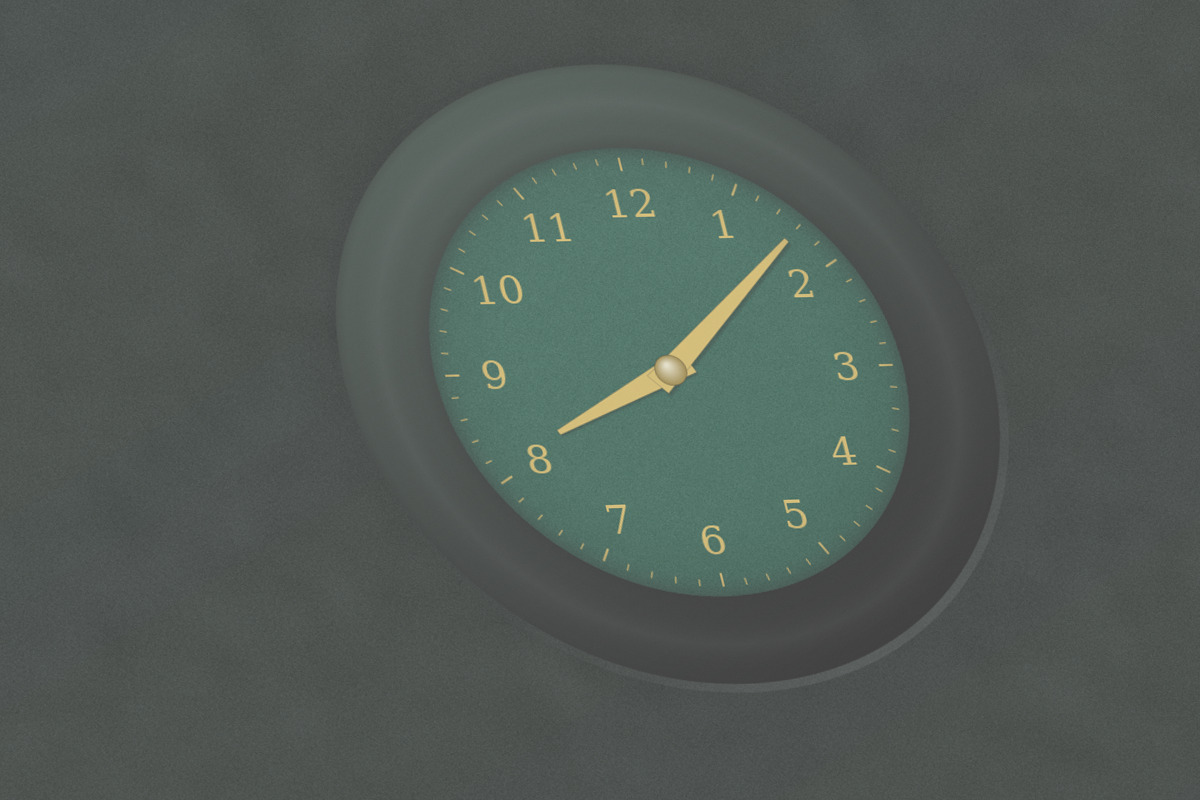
8:08
